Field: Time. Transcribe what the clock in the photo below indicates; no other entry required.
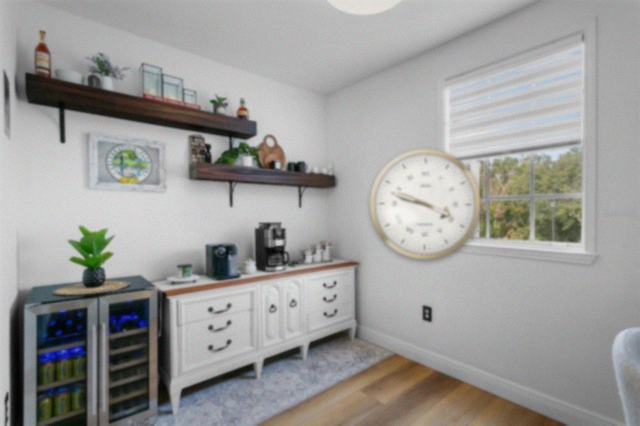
3:48
